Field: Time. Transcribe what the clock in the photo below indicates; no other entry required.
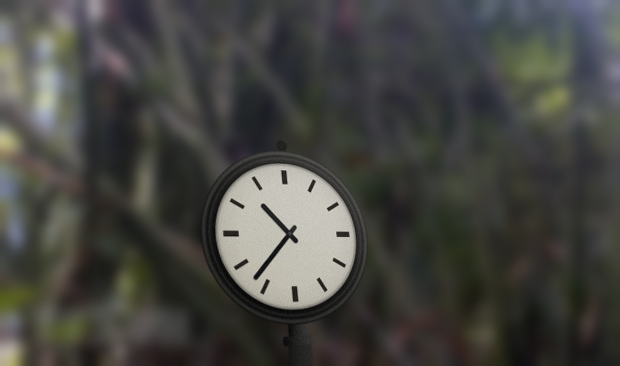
10:37
